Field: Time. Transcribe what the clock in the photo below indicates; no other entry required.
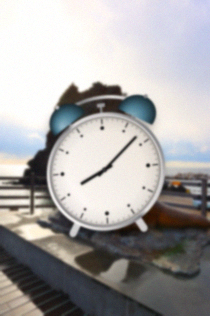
8:08
